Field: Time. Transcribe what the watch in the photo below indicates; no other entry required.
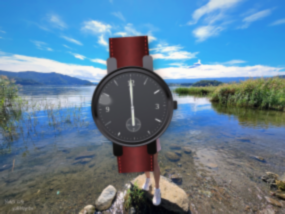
6:00
